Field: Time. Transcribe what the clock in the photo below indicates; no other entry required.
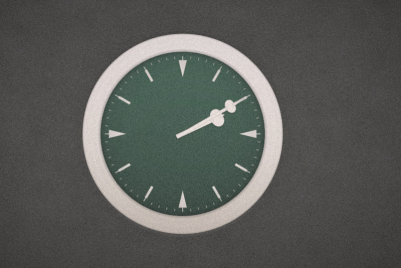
2:10
